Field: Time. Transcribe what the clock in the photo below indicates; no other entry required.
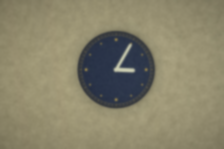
3:05
